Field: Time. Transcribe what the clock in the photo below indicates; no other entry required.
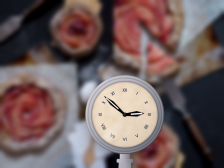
2:52
